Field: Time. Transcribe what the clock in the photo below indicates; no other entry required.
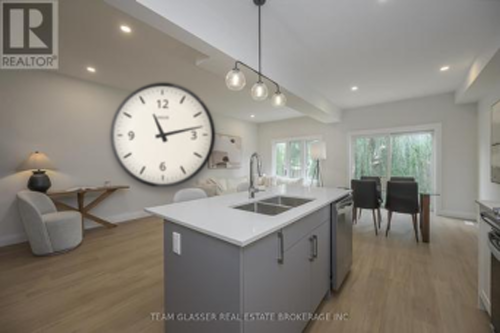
11:13
